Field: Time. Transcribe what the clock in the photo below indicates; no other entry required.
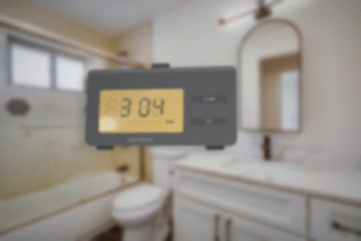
3:04
